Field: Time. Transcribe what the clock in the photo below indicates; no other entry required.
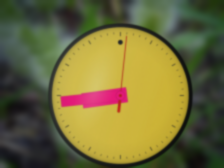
8:44:01
